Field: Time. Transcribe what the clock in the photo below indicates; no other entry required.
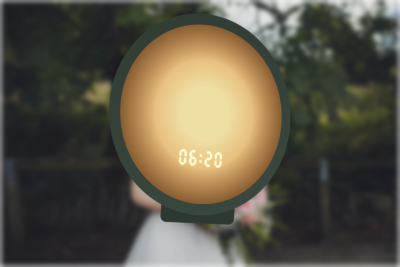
6:20
